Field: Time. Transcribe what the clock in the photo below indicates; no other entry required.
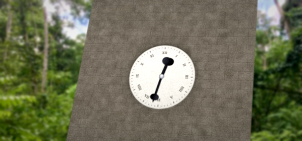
12:32
